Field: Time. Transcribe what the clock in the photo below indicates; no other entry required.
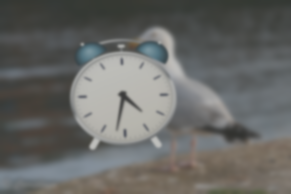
4:32
